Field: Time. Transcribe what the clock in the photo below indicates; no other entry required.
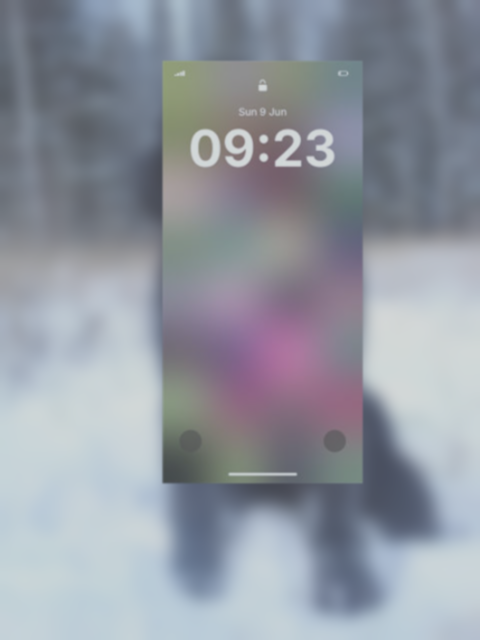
9:23
